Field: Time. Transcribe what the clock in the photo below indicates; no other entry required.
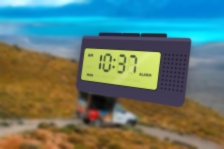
10:37
